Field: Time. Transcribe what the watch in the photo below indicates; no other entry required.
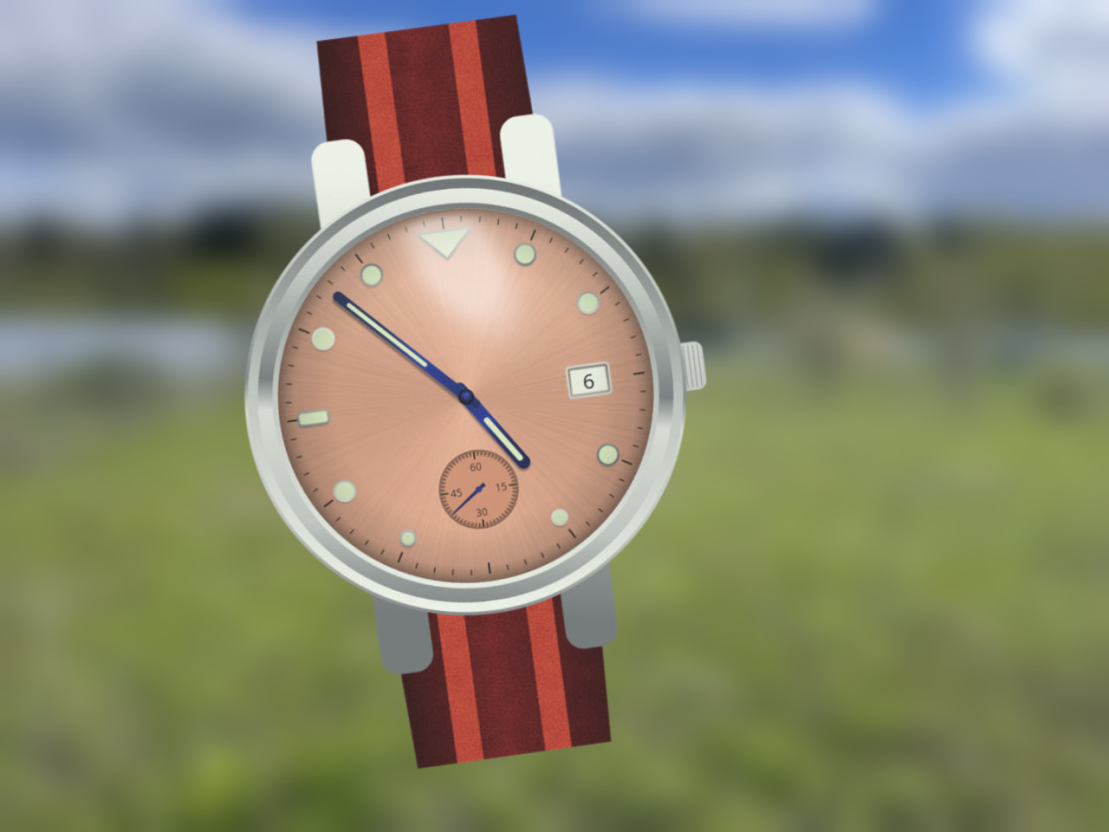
4:52:39
